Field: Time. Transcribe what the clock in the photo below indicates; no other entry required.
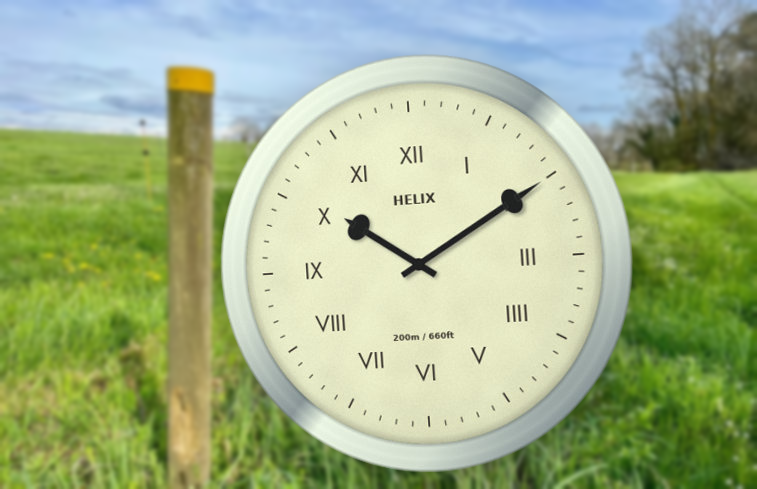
10:10
